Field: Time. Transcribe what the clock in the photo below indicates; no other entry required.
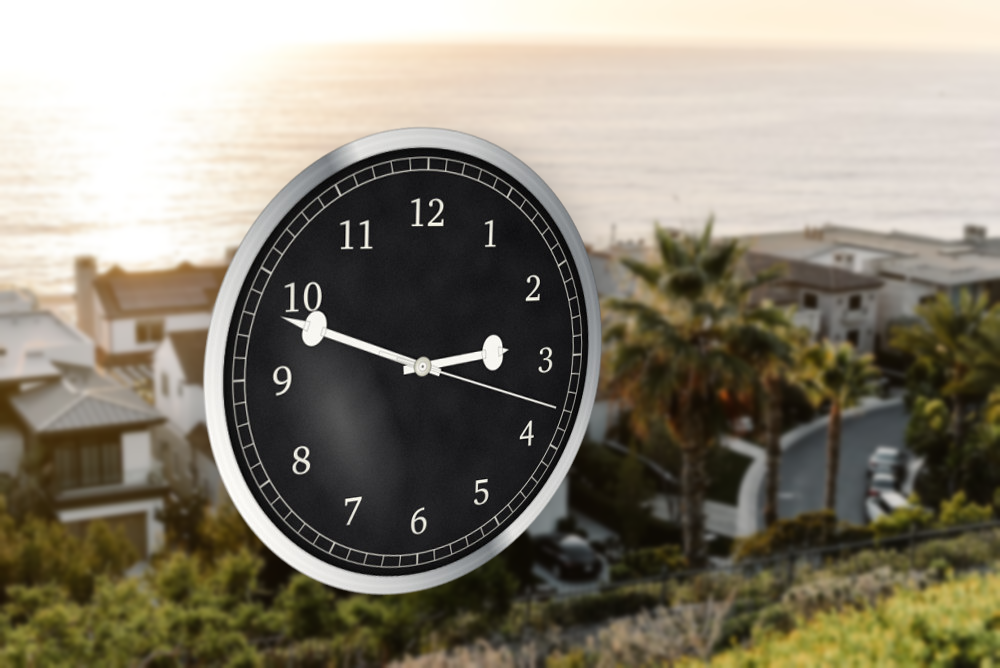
2:48:18
